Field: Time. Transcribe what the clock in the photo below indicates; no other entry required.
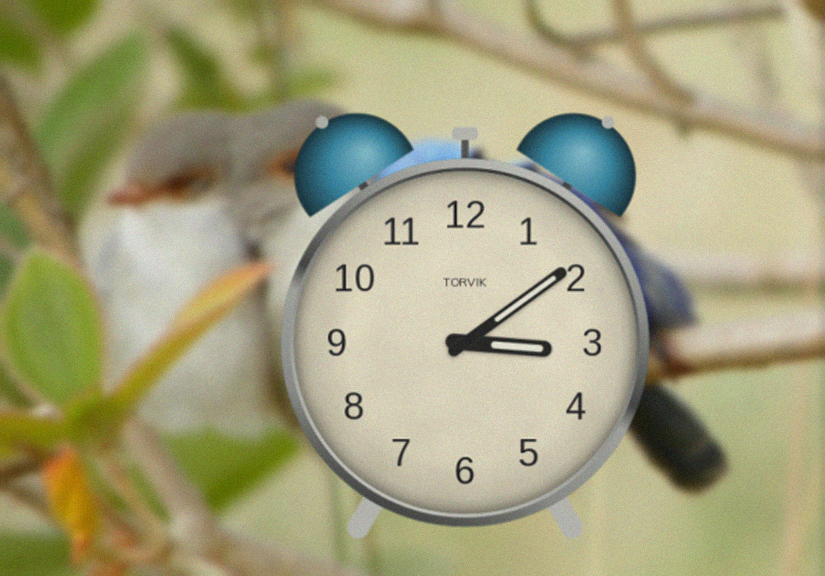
3:09
